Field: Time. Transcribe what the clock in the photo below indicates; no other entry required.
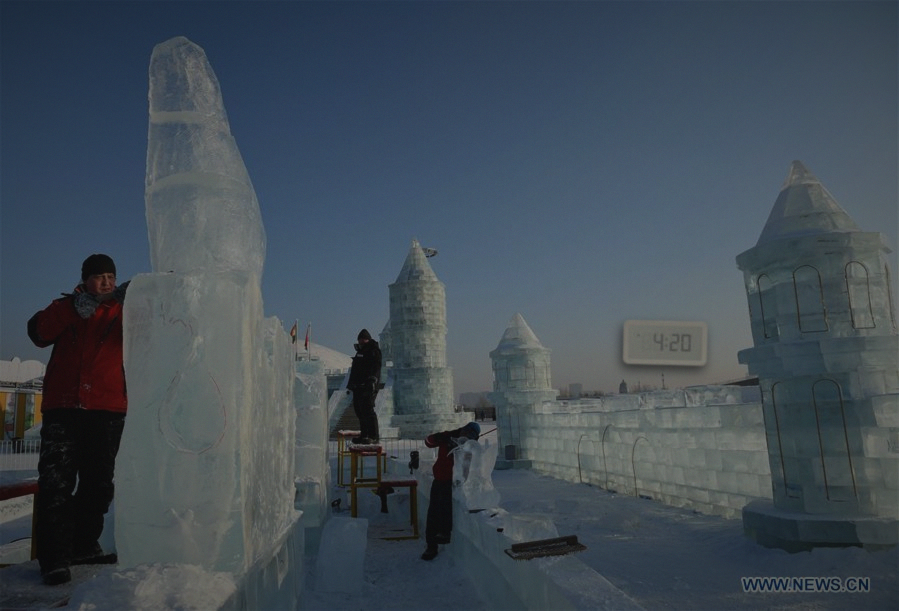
4:20
